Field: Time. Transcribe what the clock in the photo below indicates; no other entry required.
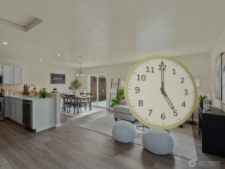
5:00
